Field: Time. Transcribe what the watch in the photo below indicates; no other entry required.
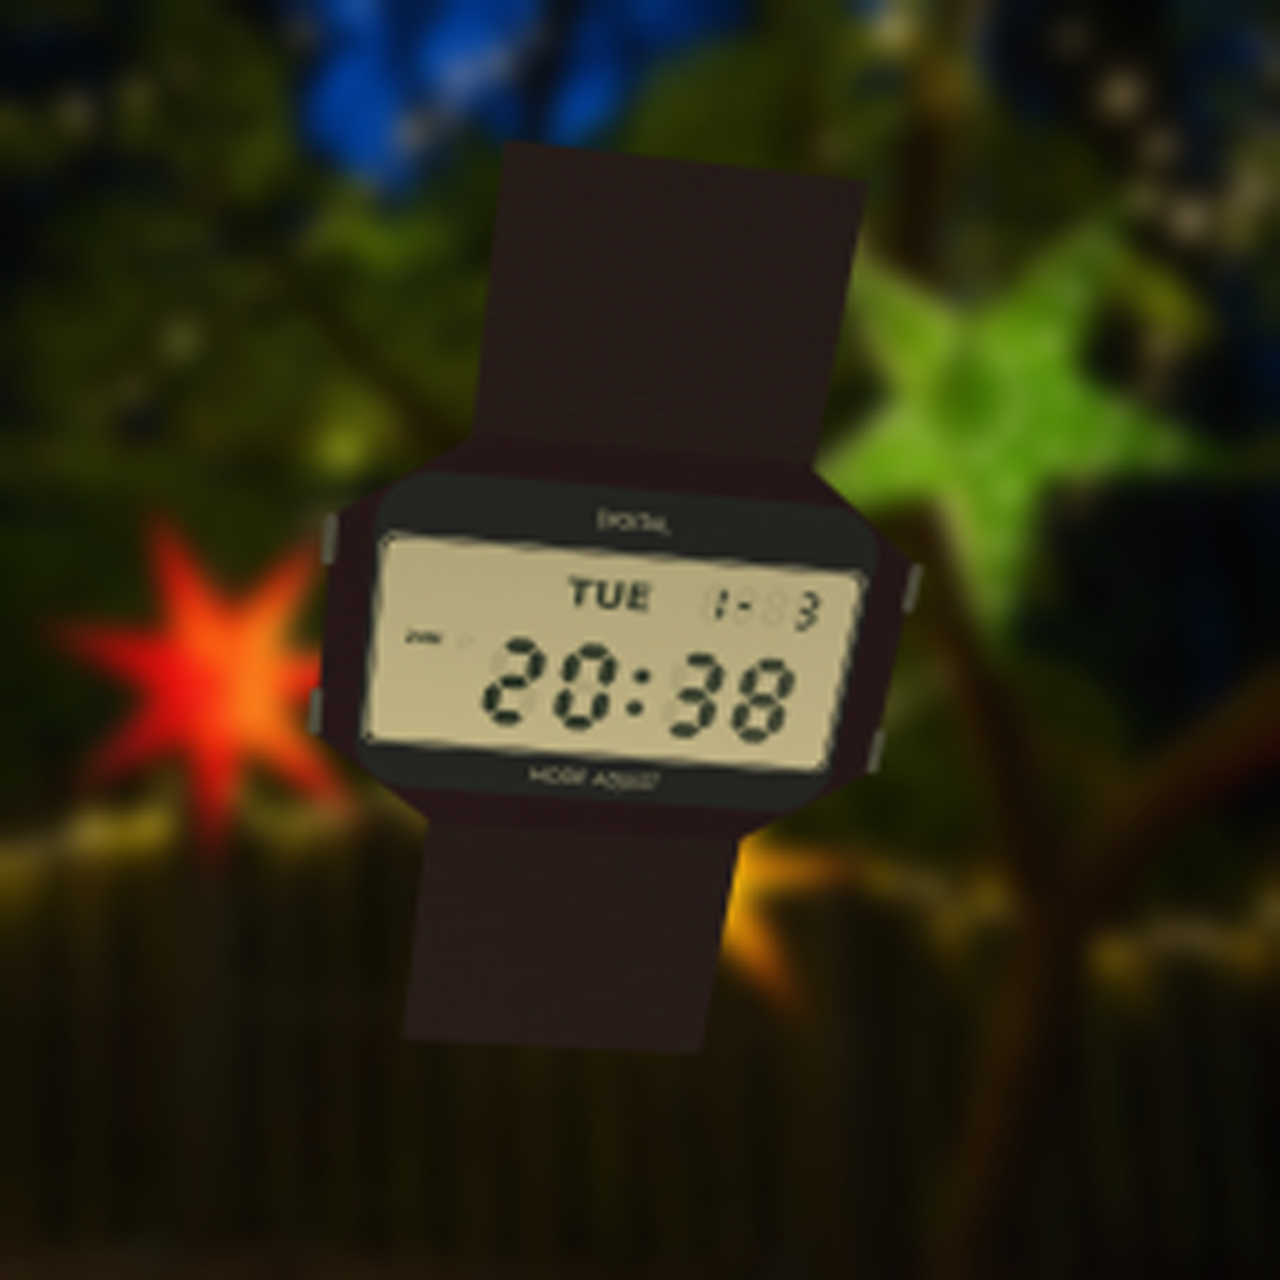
20:38
